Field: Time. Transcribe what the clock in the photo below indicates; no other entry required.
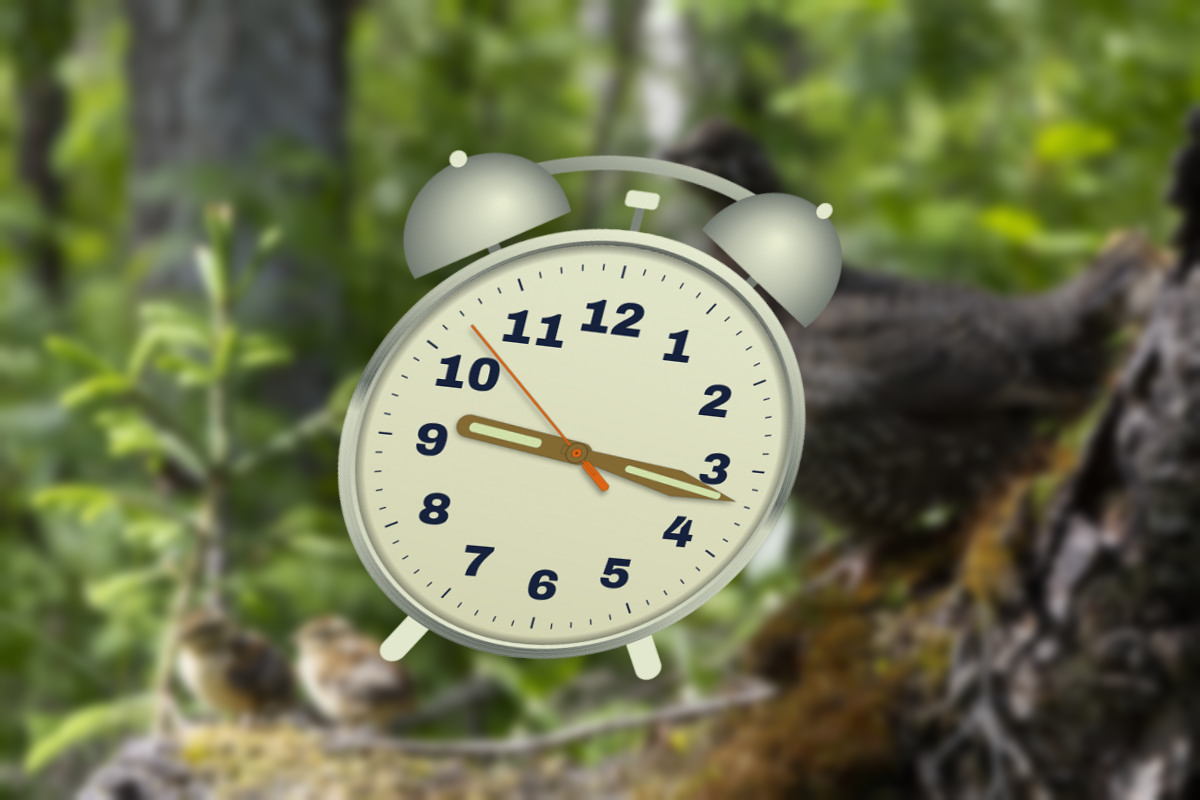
9:16:52
